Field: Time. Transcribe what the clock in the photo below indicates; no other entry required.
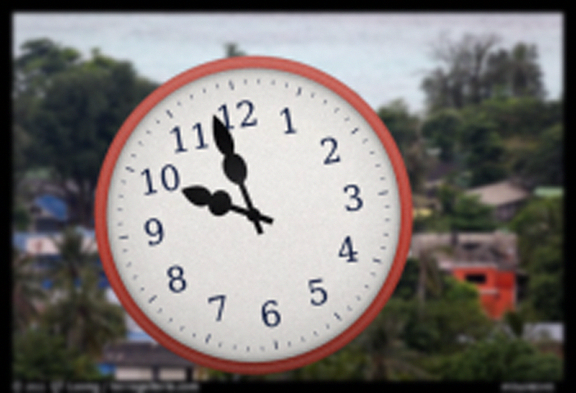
9:58
